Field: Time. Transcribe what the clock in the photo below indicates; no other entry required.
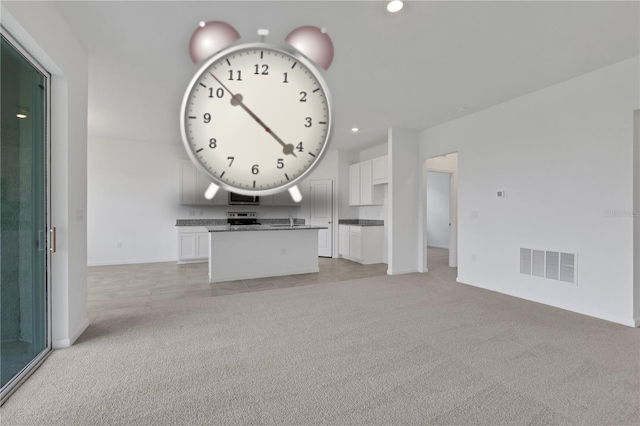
10:21:52
